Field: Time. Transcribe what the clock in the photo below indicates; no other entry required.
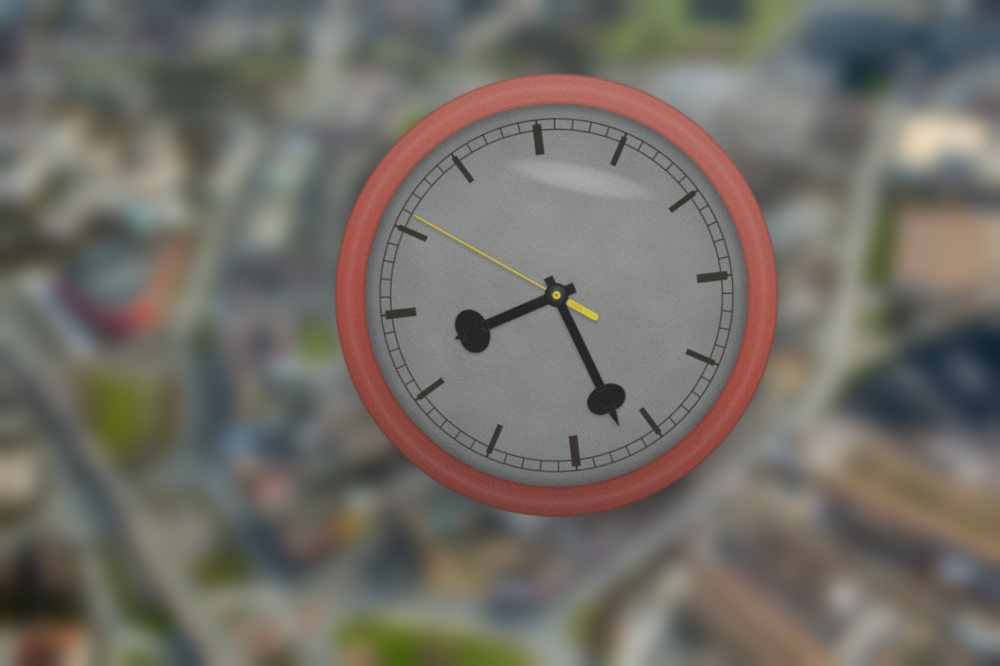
8:26:51
